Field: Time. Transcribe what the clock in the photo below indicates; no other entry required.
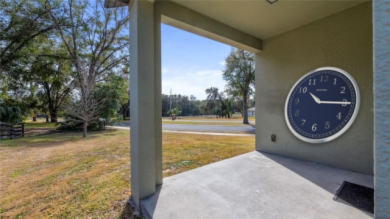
10:15
